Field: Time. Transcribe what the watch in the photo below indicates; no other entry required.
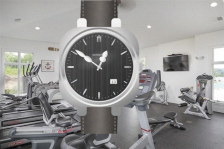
12:51
